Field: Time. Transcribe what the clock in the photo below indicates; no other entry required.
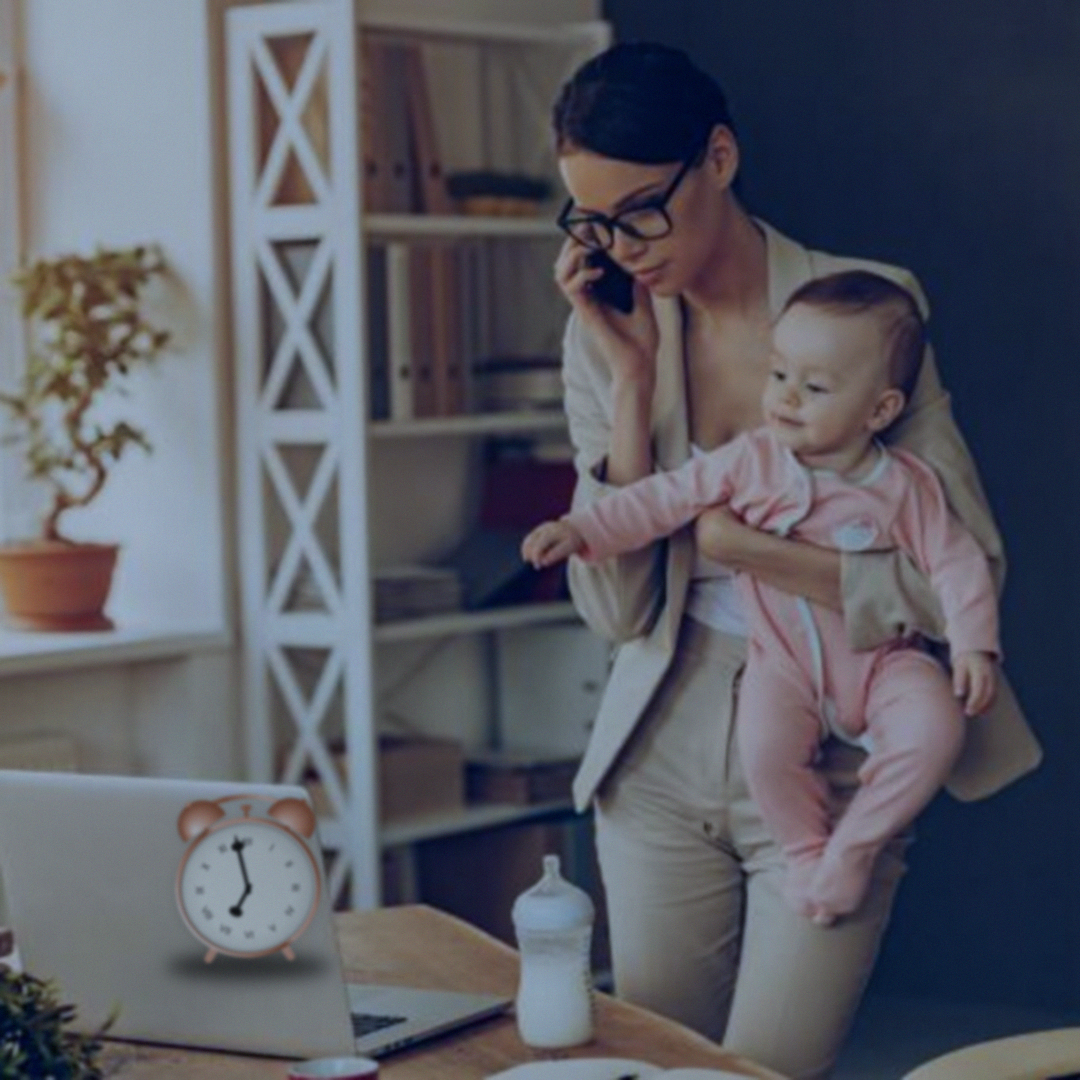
6:58
